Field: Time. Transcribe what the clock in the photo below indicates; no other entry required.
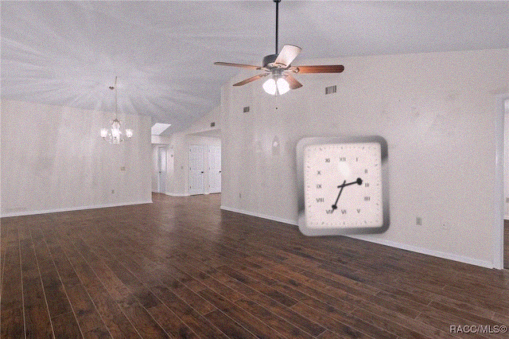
2:34
